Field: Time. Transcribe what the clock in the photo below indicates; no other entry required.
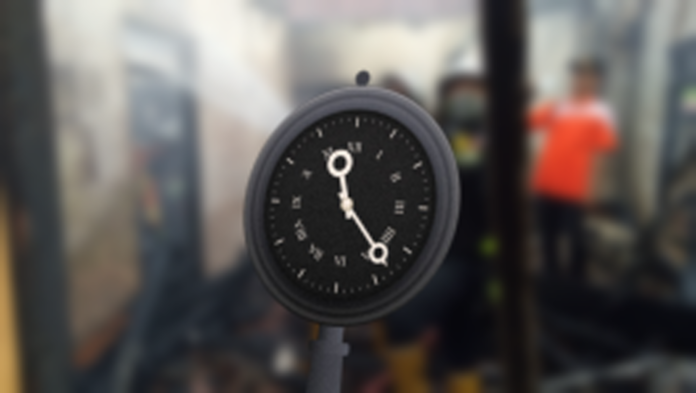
11:23
